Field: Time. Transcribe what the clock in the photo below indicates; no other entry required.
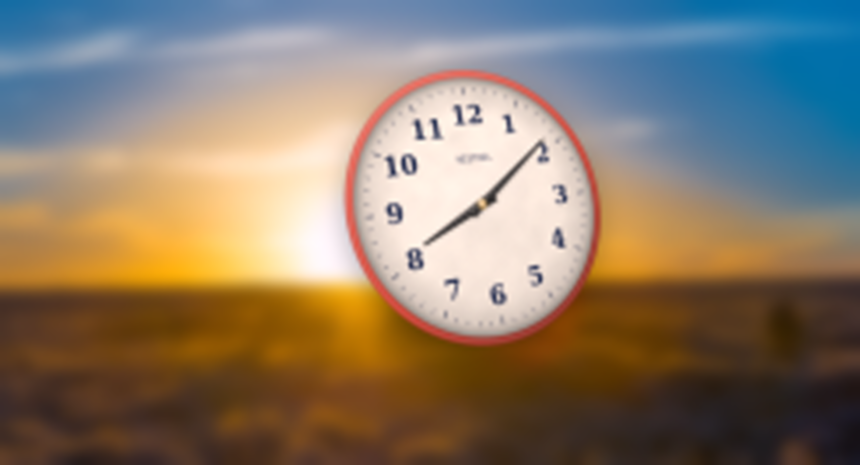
8:09
